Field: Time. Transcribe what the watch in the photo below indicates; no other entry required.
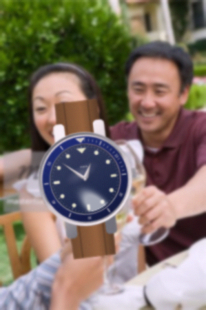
12:52
